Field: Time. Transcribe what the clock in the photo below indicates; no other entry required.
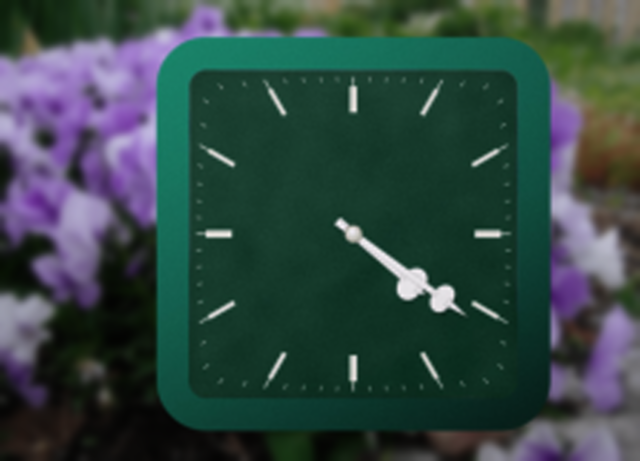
4:21
